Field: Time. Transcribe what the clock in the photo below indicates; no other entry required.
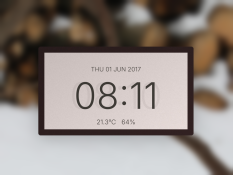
8:11
